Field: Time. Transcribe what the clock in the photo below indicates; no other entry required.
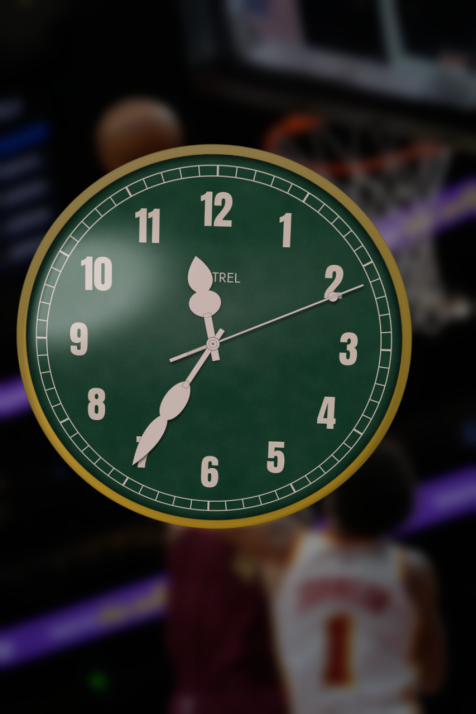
11:35:11
